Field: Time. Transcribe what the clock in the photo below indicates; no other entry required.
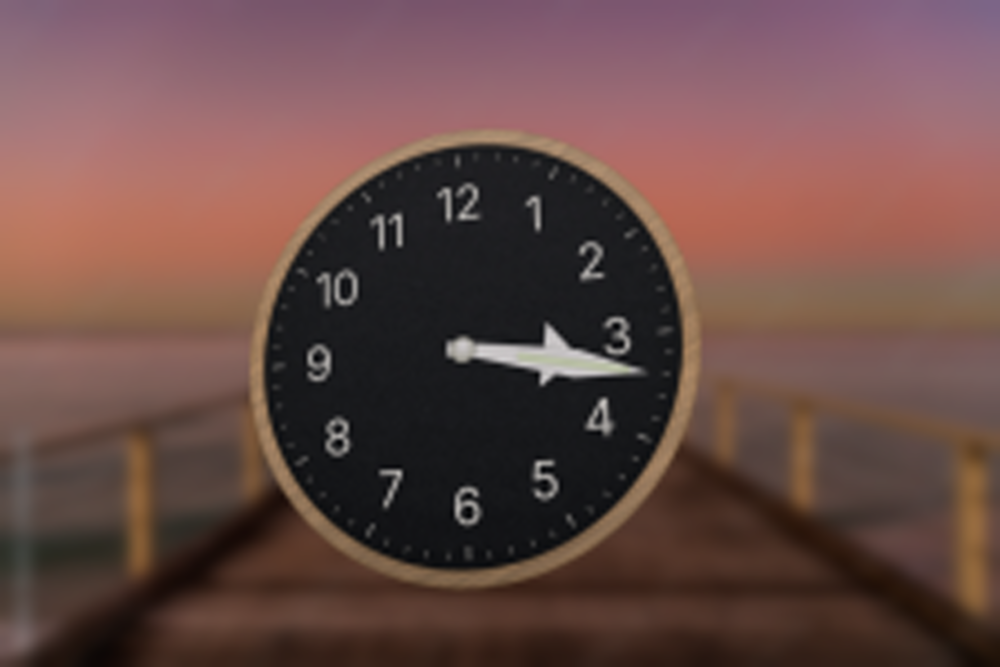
3:17
